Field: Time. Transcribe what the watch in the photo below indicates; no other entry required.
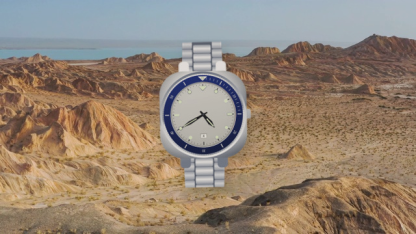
4:40
